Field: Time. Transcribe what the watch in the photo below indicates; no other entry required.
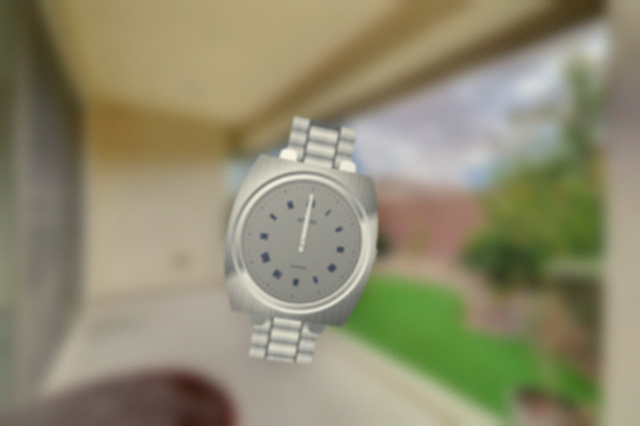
12:00
